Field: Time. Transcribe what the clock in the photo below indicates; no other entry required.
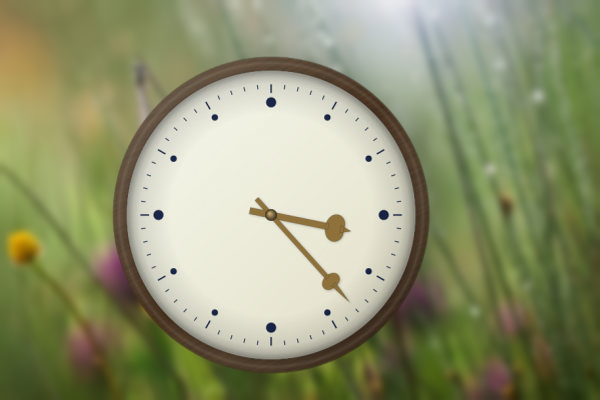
3:23
